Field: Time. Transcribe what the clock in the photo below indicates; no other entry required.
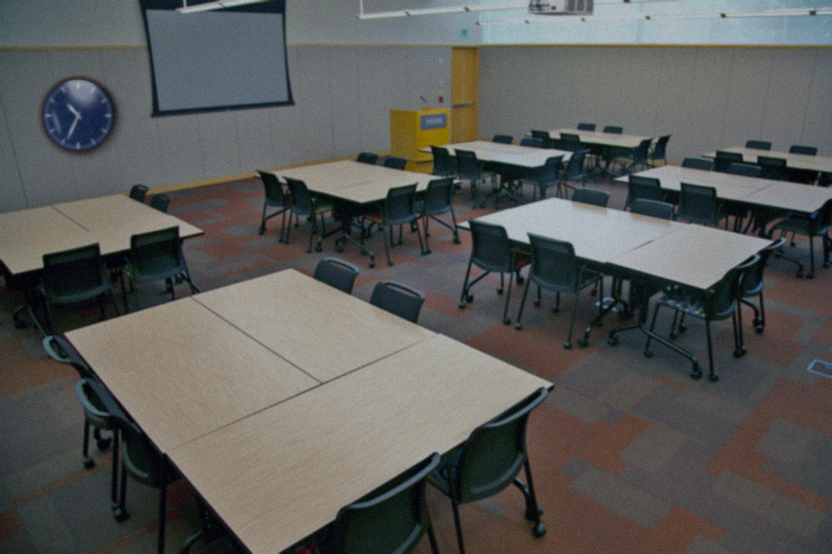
10:34
